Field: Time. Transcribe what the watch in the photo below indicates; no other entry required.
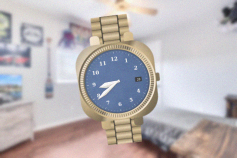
8:39
